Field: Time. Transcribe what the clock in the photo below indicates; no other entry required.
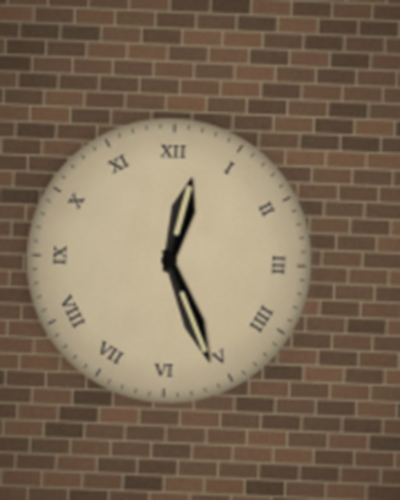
12:26
